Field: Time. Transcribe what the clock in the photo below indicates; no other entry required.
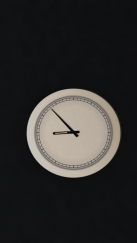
8:53
